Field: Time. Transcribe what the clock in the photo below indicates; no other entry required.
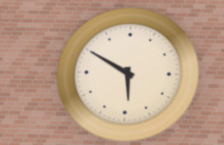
5:50
